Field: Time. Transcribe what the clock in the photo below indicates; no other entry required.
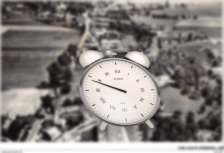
9:49
